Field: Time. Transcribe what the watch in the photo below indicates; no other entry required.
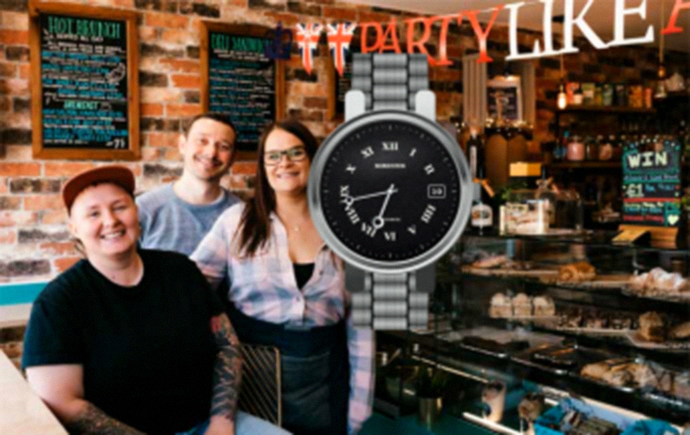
6:43
